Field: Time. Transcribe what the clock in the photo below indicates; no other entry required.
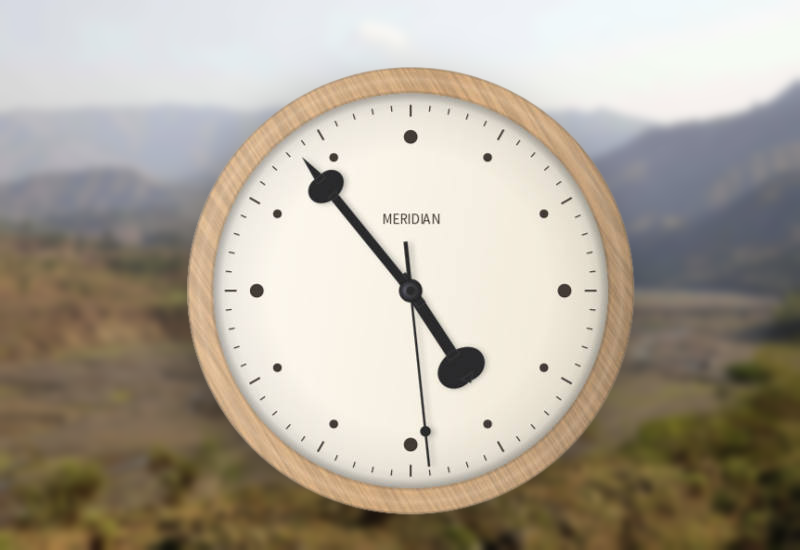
4:53:29
